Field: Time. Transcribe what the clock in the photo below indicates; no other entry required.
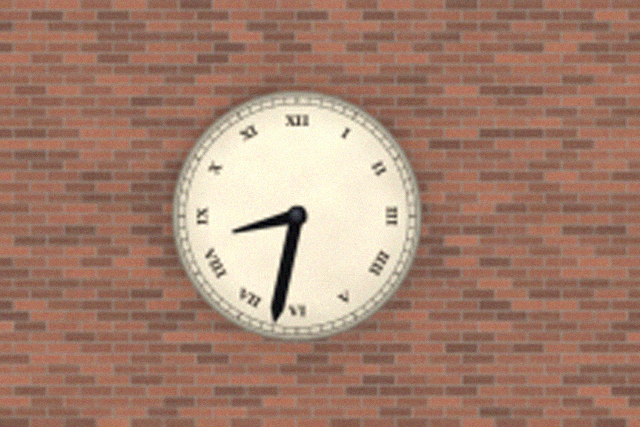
8:32
